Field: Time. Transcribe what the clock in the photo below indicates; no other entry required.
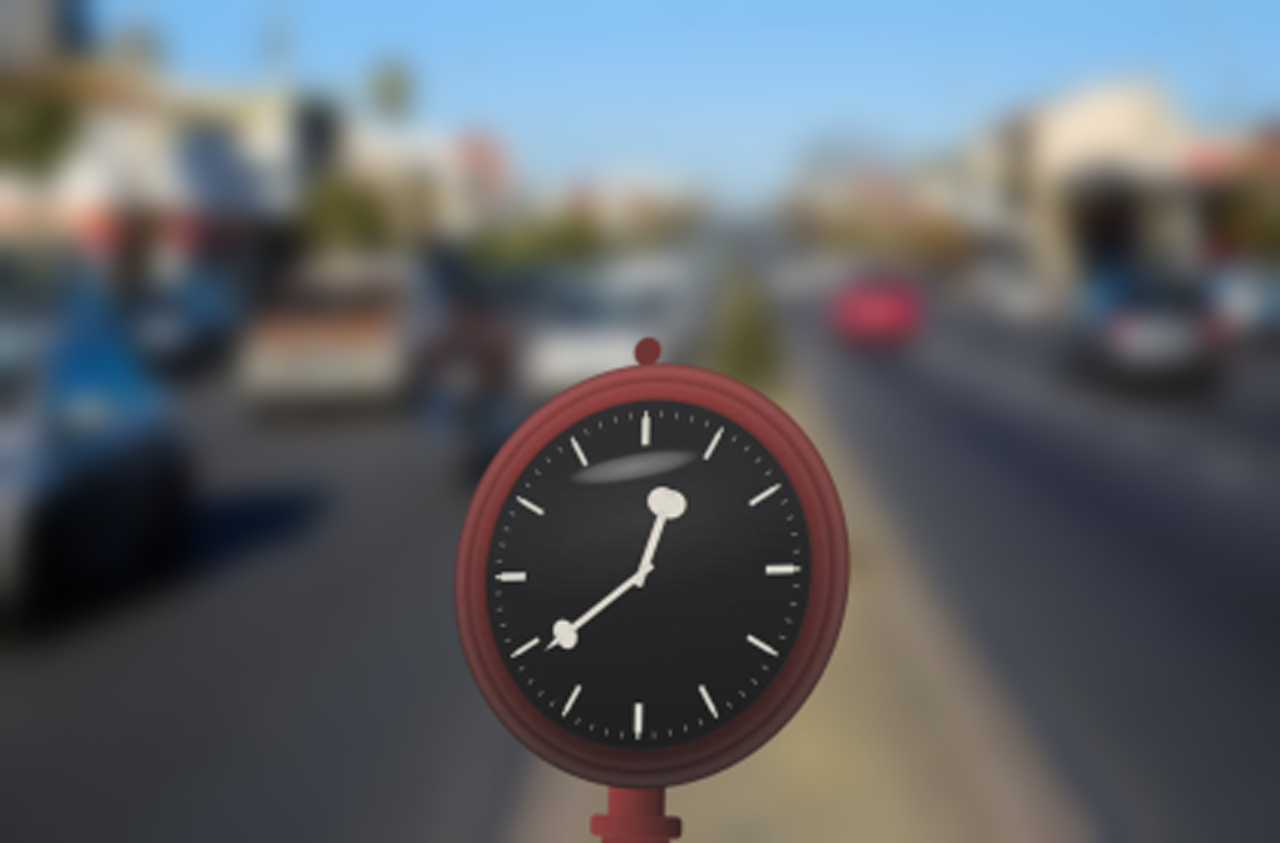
12:39
